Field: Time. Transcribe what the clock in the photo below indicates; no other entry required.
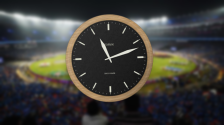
11:12
